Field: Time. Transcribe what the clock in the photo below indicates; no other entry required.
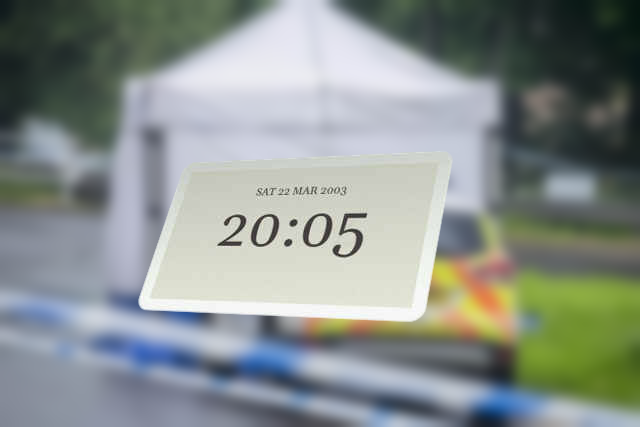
20:05
